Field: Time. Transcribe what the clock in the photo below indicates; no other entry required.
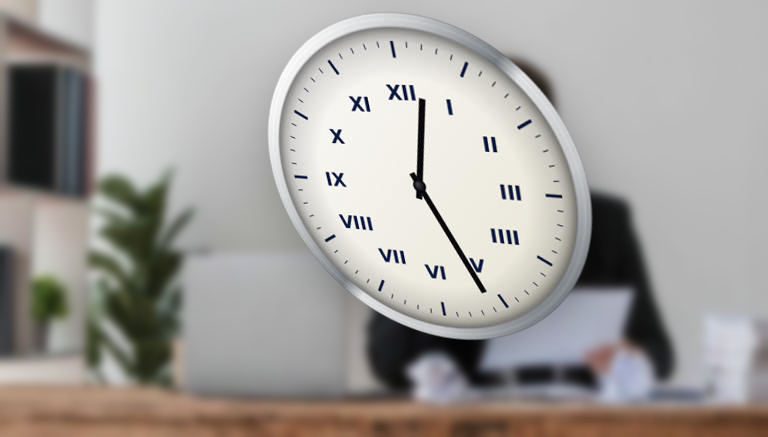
12:26
